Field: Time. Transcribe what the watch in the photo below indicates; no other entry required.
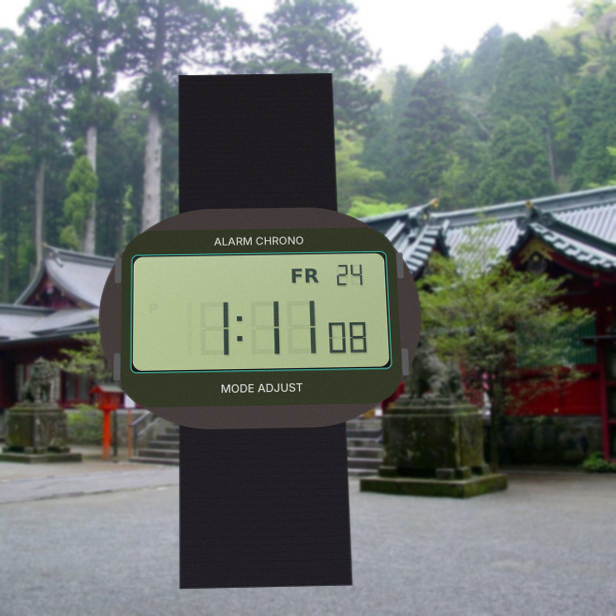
1:11:08
